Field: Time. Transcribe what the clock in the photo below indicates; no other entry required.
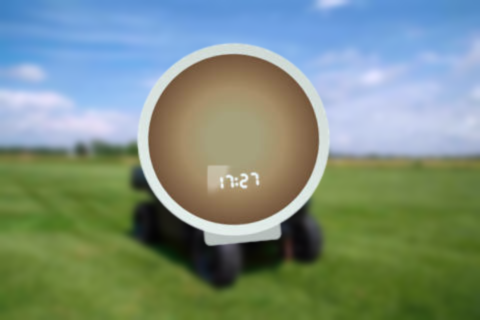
17:27
